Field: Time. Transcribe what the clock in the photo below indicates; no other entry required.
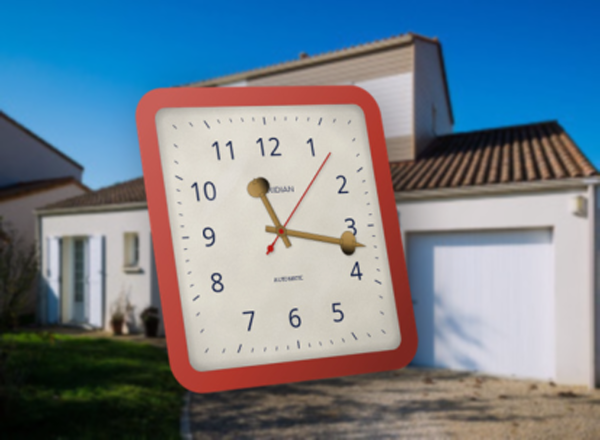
11:17:07
